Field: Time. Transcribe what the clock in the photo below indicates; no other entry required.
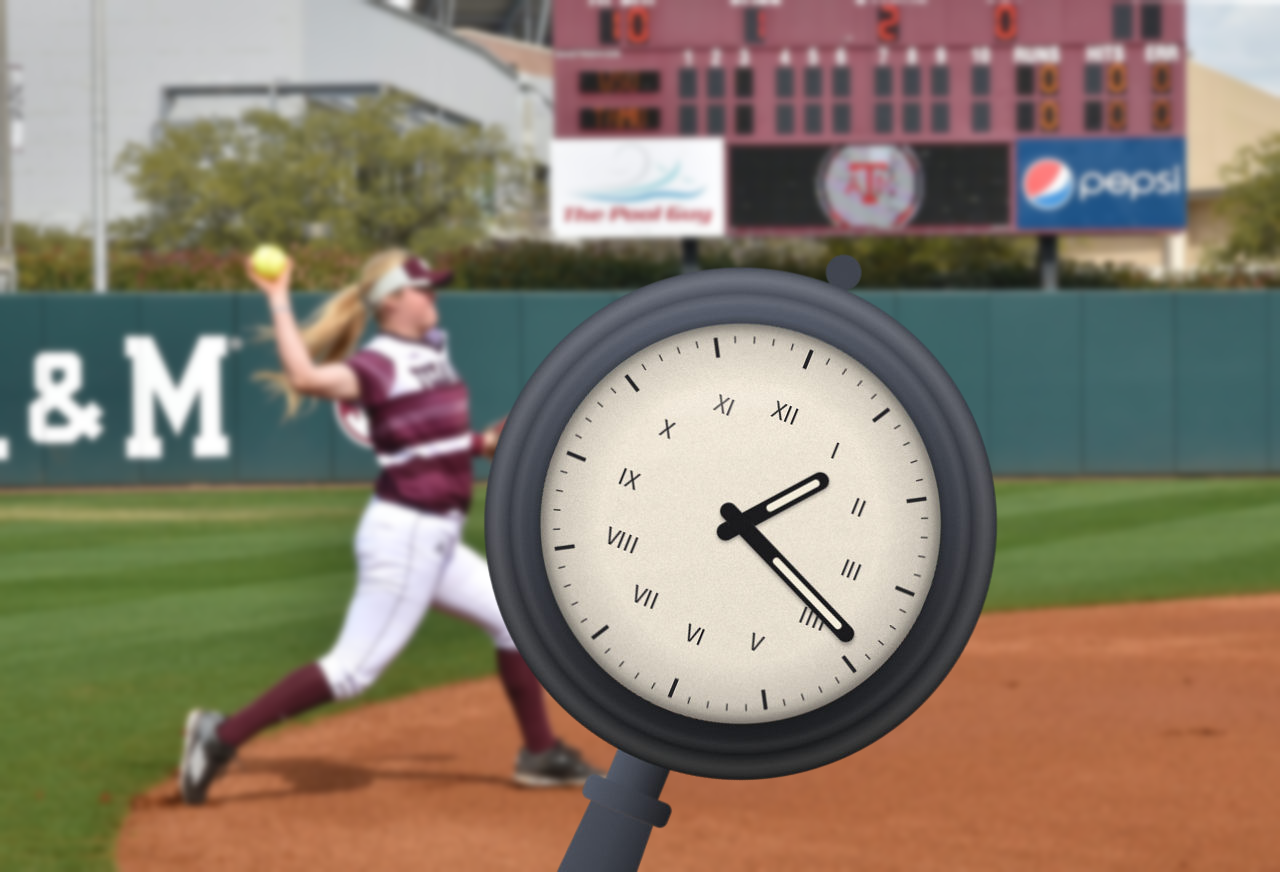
1:19
